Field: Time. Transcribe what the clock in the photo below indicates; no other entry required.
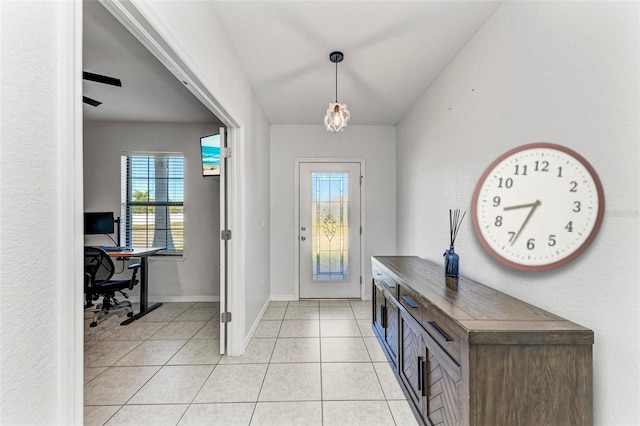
8:34
